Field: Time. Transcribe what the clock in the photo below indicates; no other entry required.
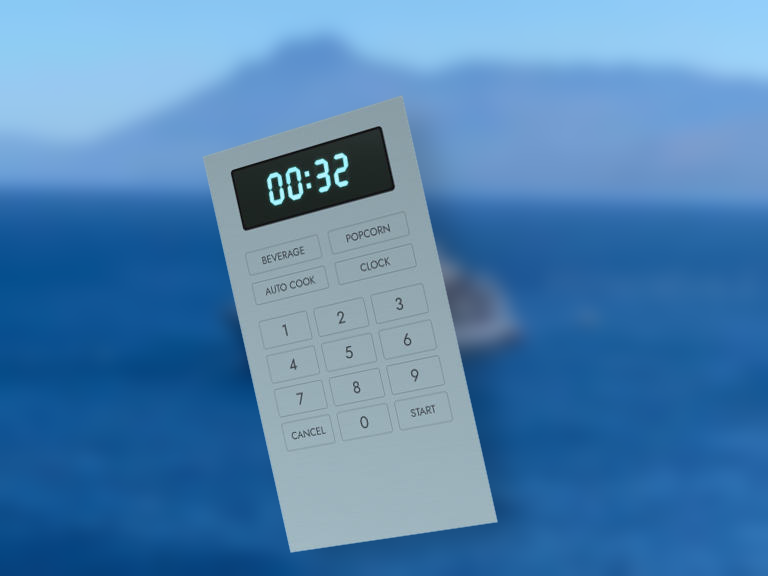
0:32
